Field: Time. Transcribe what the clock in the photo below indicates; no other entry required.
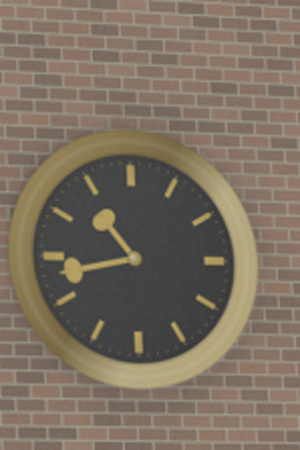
10:43
